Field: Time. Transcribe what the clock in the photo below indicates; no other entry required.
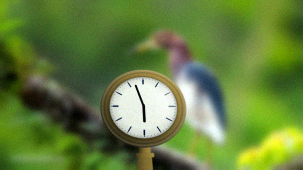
5:57
